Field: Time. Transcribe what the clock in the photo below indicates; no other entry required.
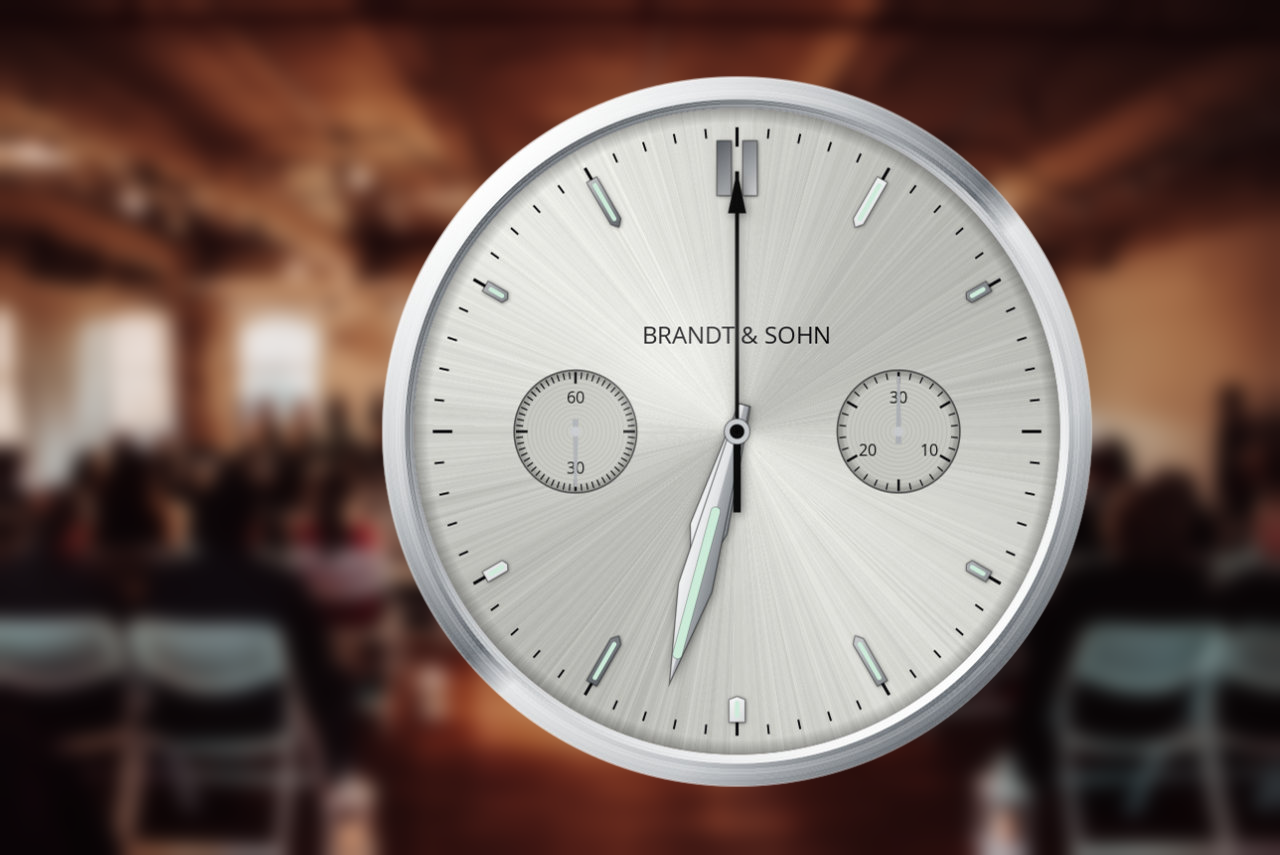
6:32:30
